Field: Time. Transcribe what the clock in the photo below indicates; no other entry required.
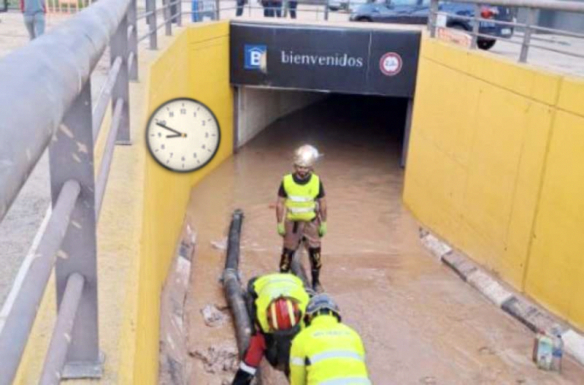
8:49
